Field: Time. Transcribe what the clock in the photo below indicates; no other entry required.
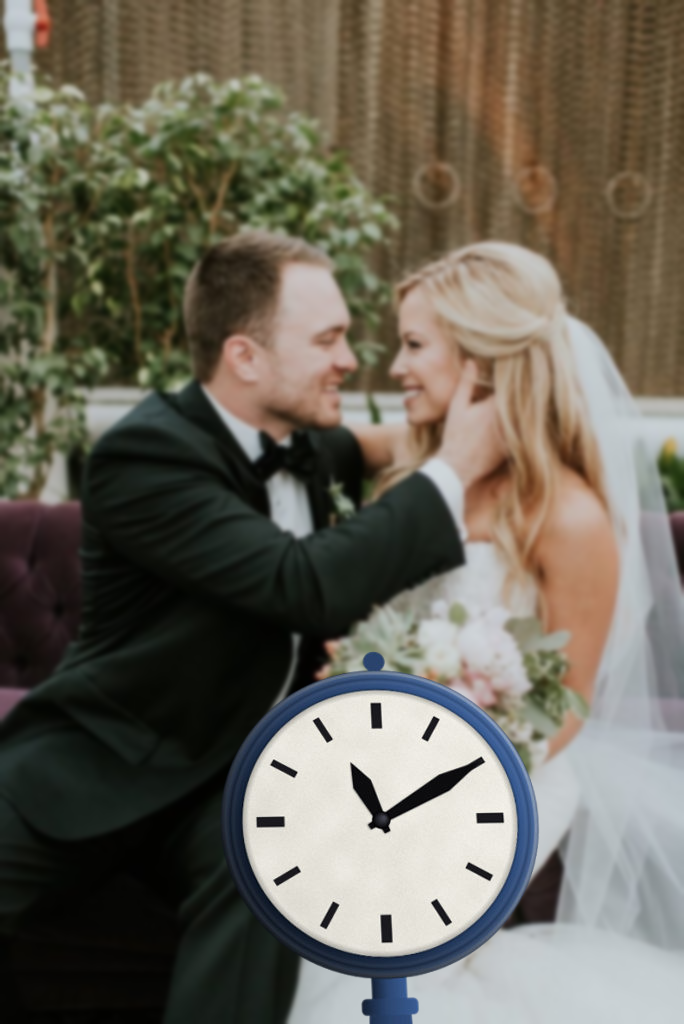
11:10
